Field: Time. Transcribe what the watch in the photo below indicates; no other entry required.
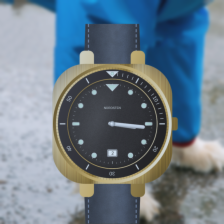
3:16
